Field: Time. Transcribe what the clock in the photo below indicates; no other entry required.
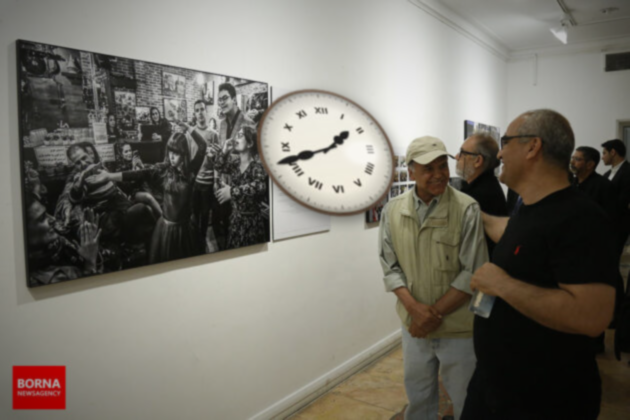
1:42
